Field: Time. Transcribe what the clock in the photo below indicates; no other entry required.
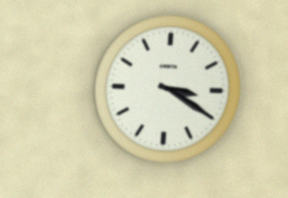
3:20
